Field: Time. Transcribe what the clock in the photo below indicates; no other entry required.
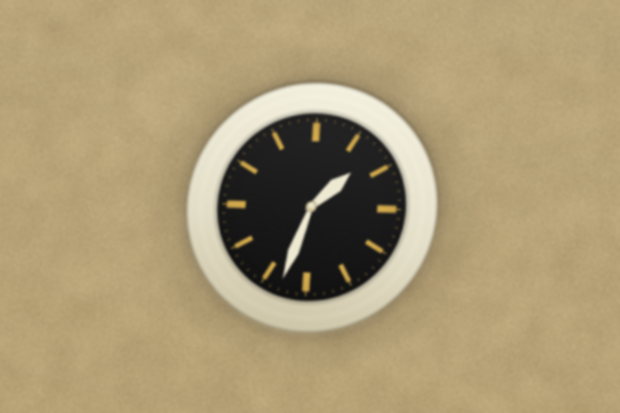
1:33
